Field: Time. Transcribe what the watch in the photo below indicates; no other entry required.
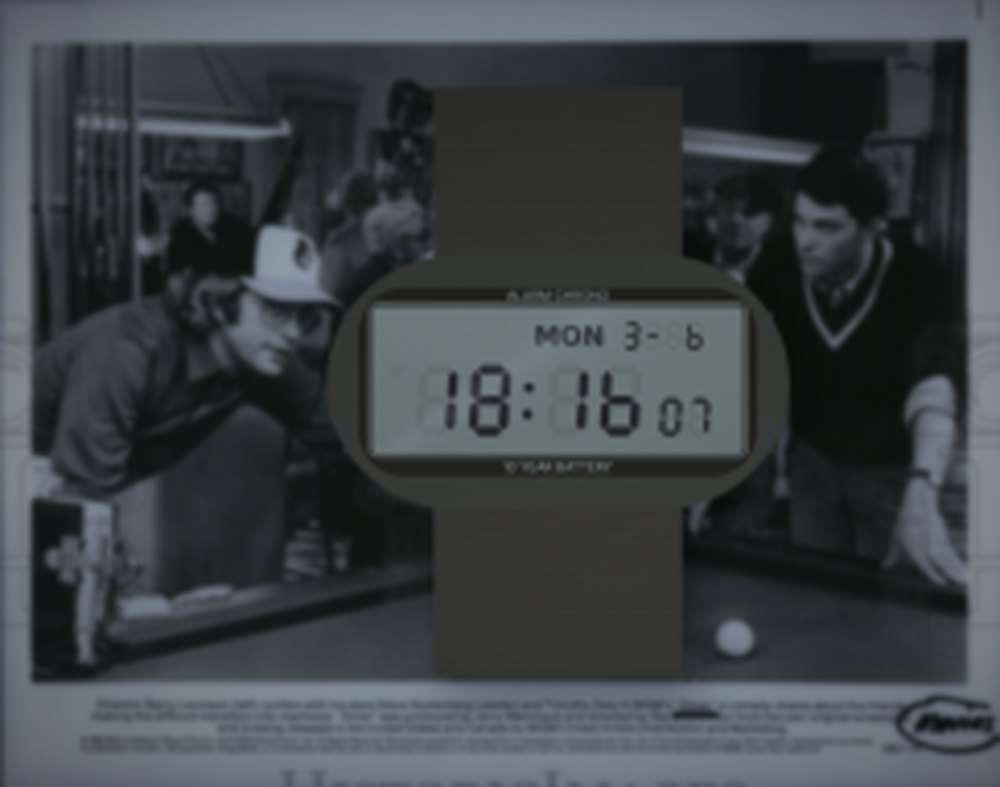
18:16:07
